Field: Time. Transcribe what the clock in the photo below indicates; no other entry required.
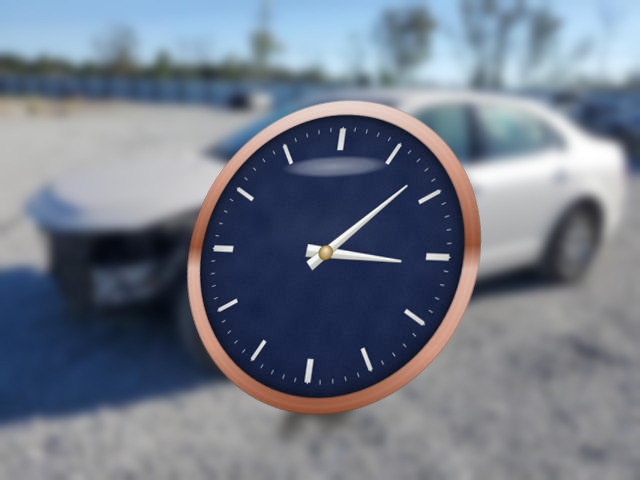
3:08
